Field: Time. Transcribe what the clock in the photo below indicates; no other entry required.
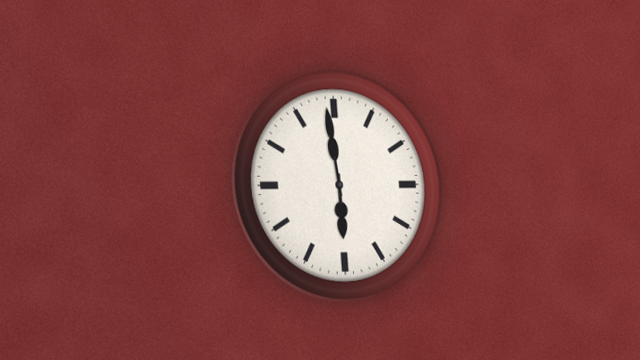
5:59
